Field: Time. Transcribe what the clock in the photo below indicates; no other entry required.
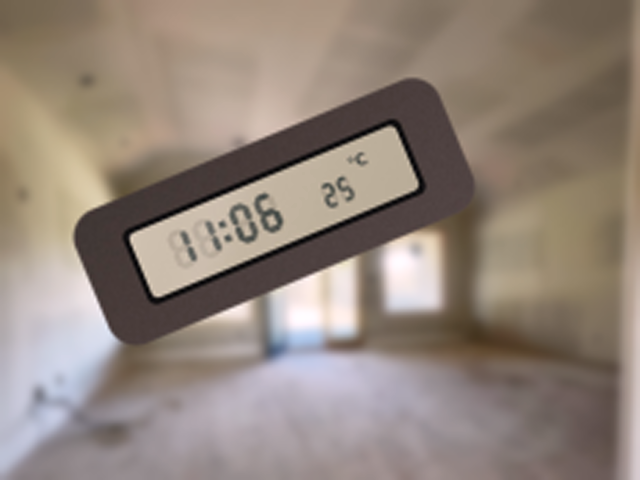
11:06
